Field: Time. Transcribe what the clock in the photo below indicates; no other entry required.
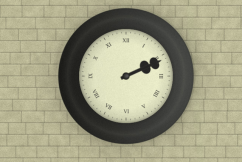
2:11
